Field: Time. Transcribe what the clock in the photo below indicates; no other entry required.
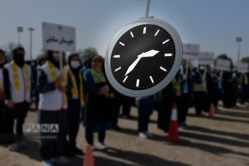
2:36
